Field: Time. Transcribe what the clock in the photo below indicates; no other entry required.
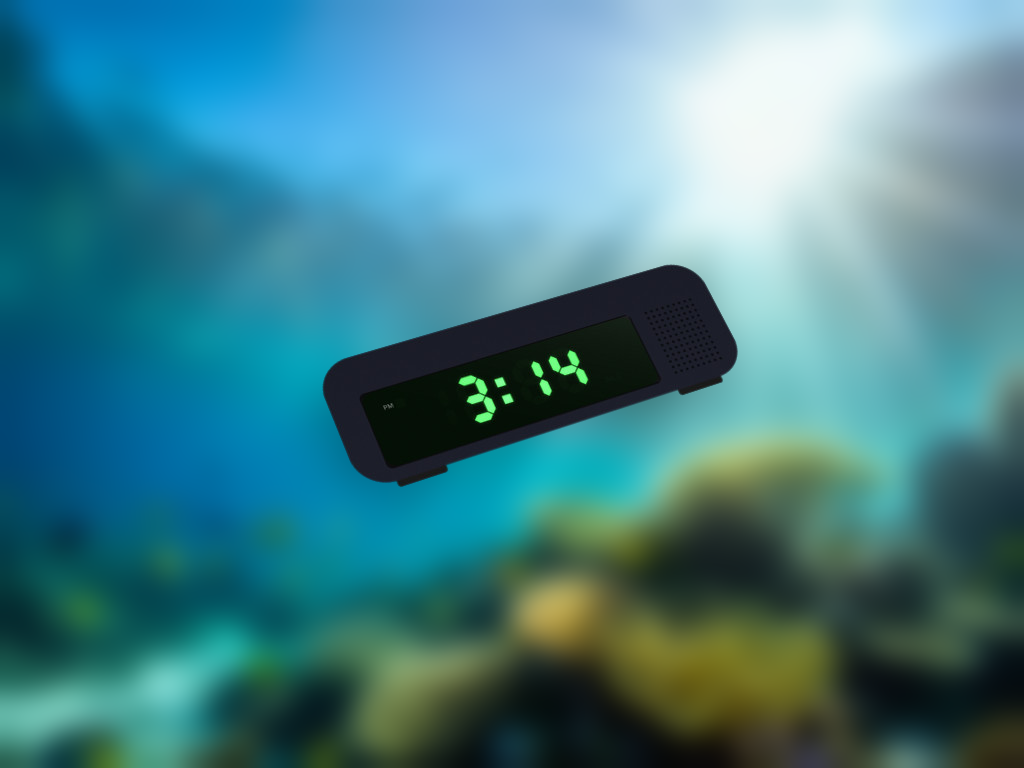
3:14
